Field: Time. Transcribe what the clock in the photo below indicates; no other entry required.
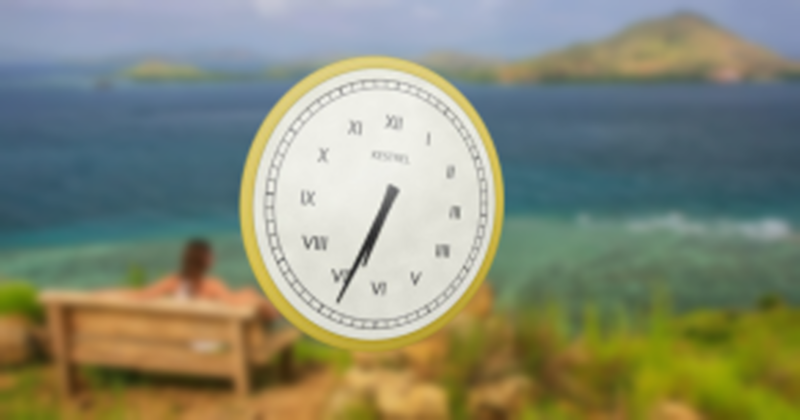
6:34
